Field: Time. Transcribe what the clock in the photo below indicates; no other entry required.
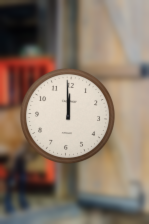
11:59
